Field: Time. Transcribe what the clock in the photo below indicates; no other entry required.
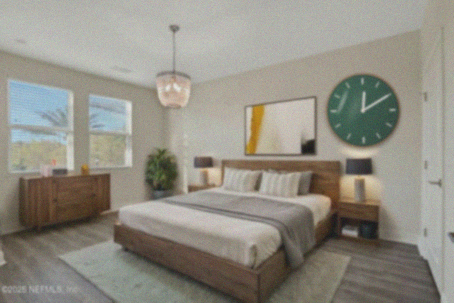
12:10
